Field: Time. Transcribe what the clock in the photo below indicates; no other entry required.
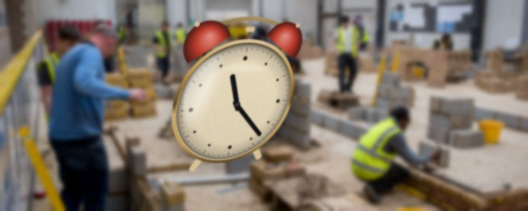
11:23
